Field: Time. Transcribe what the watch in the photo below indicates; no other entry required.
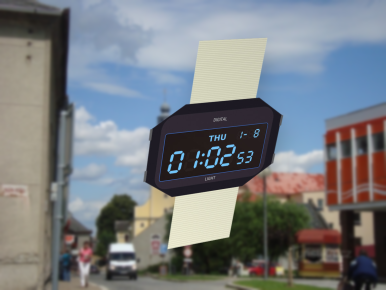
1:02:53
